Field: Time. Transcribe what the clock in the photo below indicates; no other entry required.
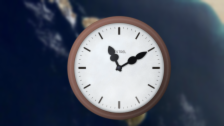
11:10
